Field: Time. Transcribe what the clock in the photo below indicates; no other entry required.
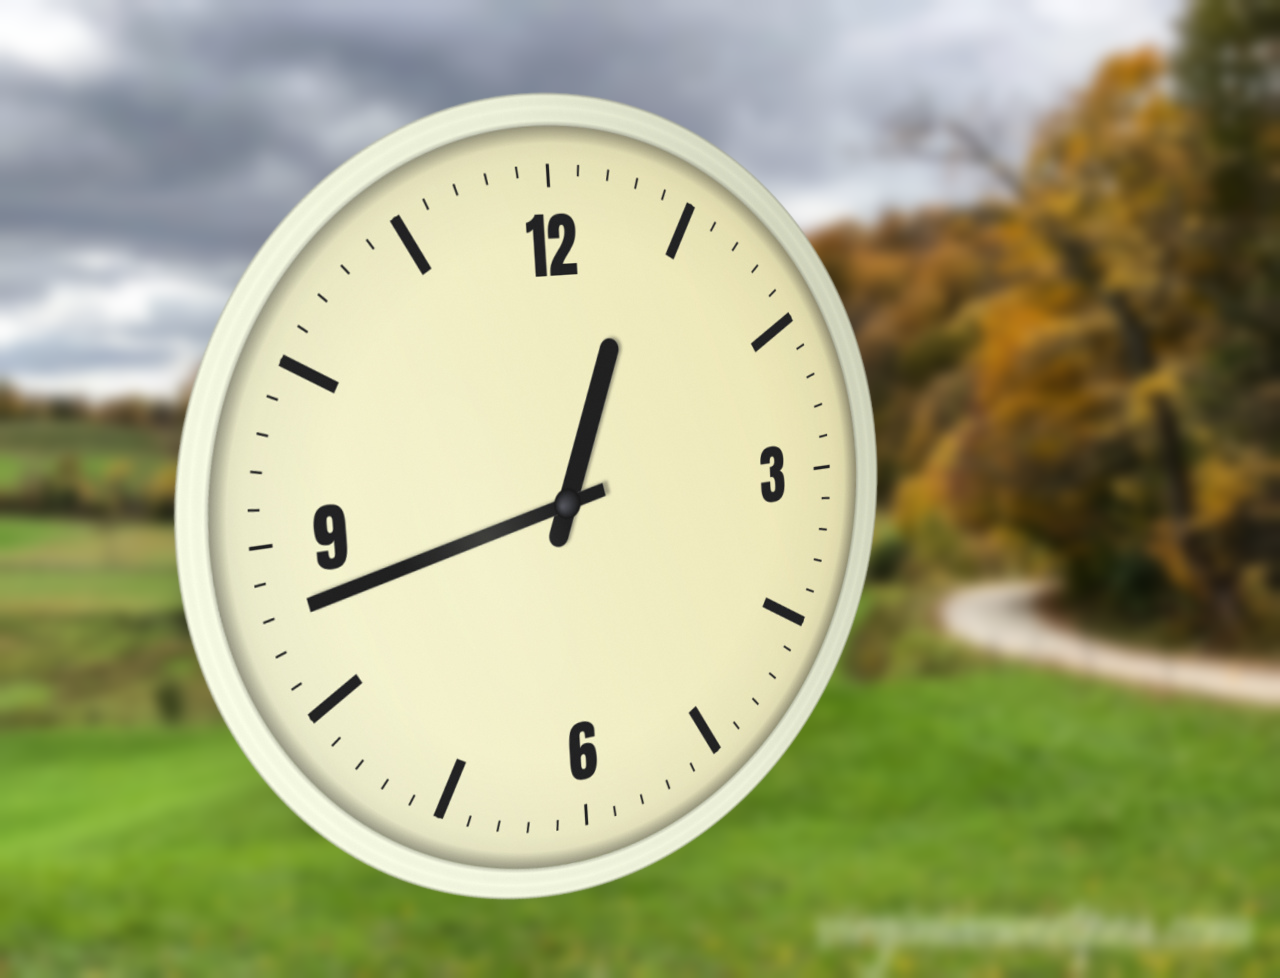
12:43
